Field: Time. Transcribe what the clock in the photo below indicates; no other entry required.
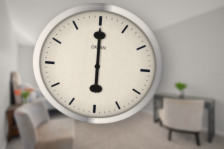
6:00
